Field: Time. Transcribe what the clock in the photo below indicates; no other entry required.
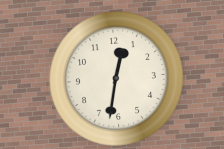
12:32
